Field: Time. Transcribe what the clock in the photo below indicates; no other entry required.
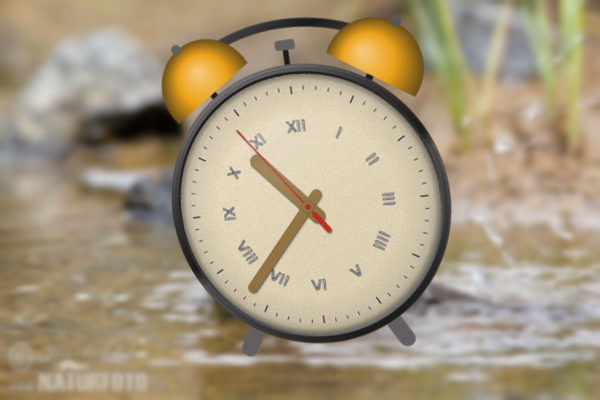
10:36:54
